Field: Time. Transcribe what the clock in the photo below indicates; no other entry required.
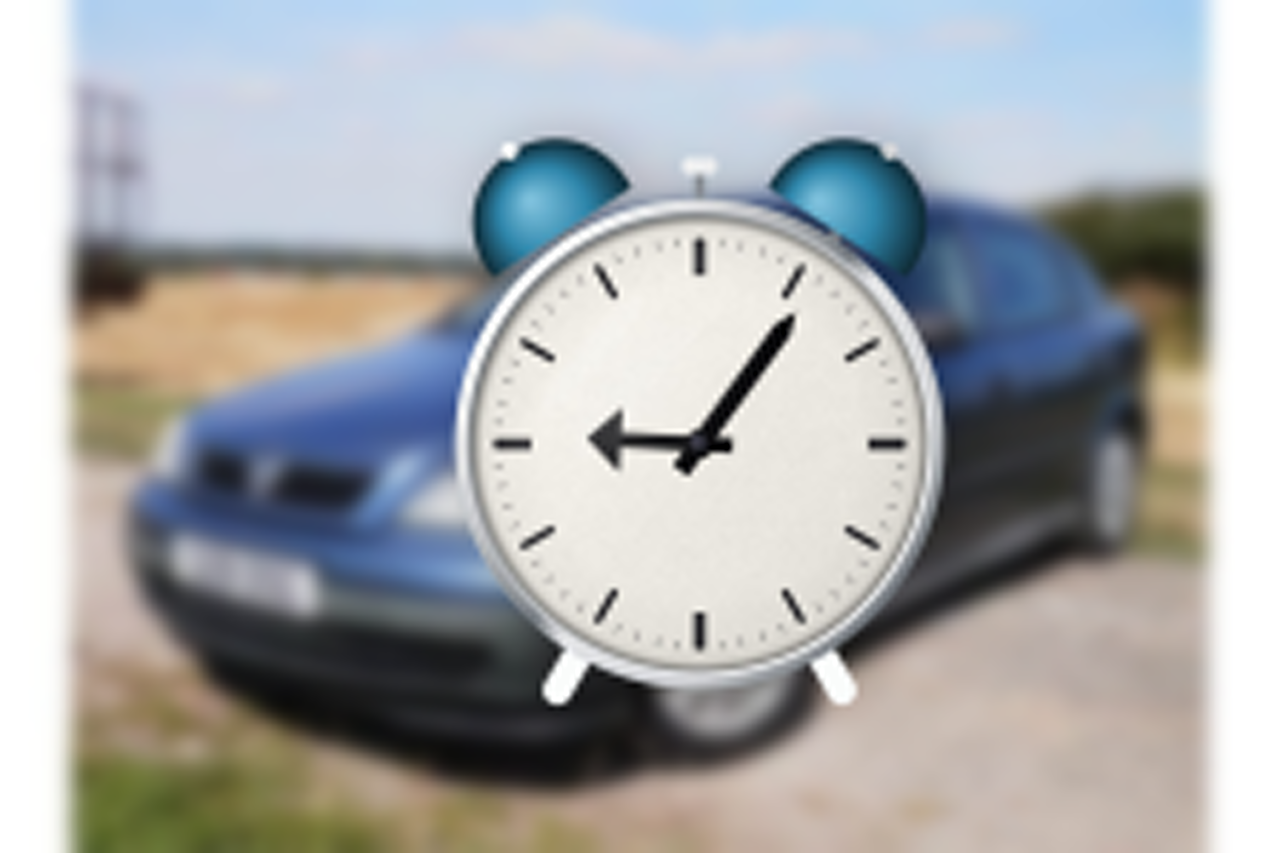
9:06
